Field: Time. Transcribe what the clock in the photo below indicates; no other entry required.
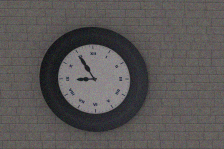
8:55
